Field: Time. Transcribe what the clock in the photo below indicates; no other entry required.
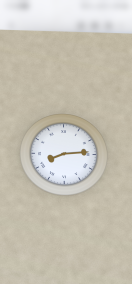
8:14
